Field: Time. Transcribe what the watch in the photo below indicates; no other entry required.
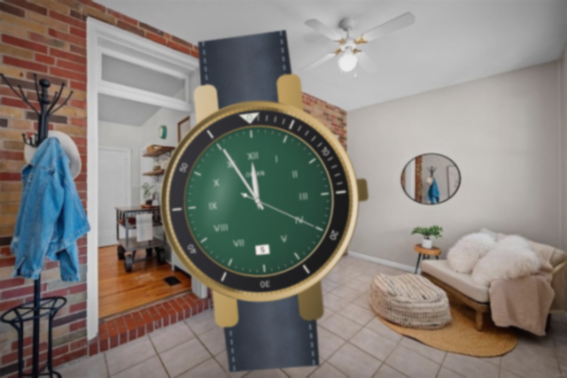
11:55:20
